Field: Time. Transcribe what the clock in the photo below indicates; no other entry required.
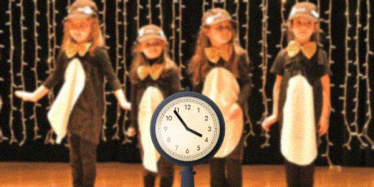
3:54
